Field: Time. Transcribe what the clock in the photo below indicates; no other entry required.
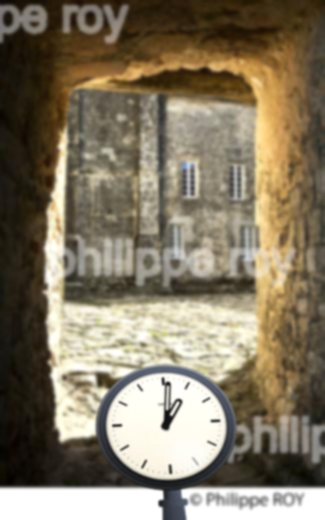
1:01
